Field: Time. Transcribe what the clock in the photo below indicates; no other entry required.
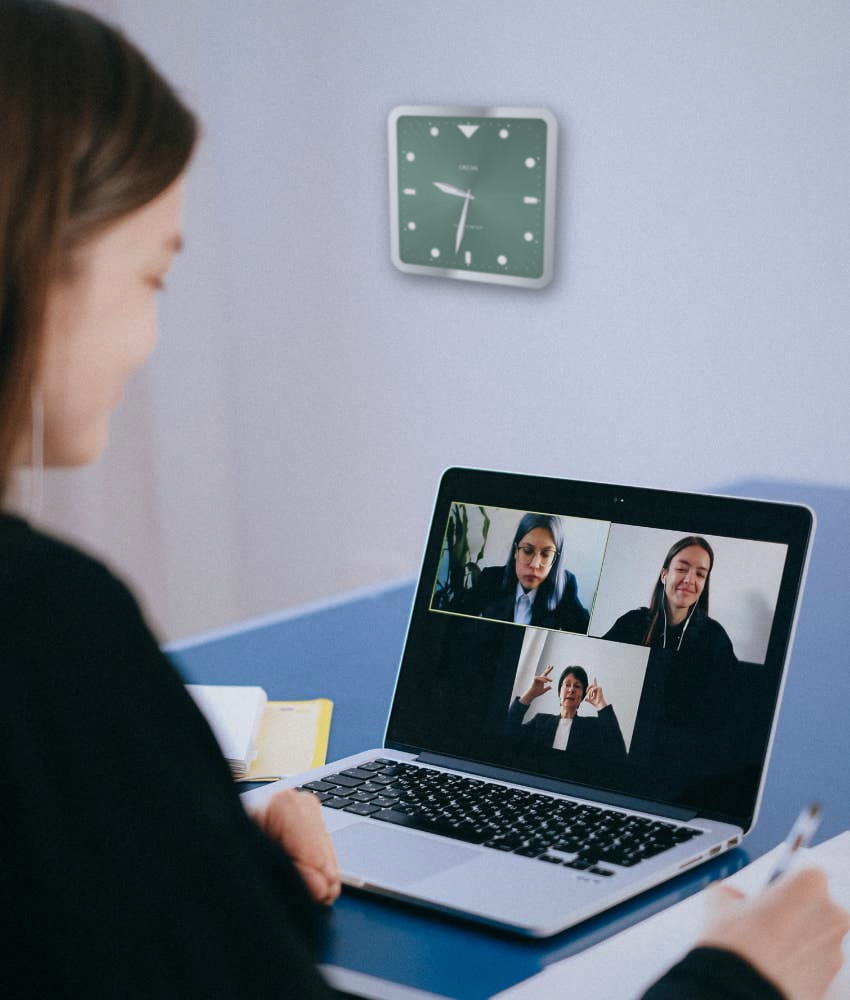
9:32
